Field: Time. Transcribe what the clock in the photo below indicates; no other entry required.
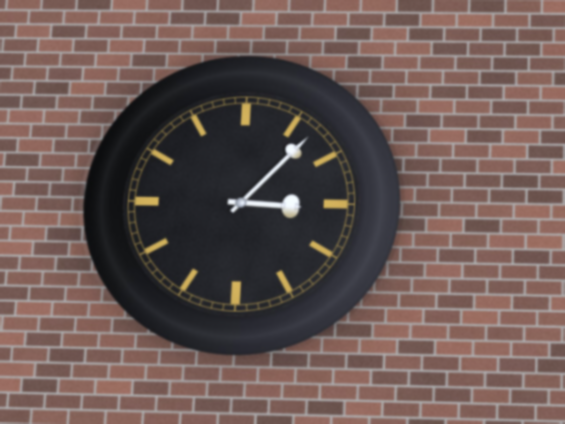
3:07
